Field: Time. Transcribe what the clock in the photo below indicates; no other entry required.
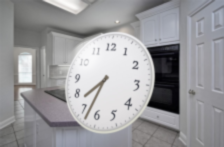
7:33
